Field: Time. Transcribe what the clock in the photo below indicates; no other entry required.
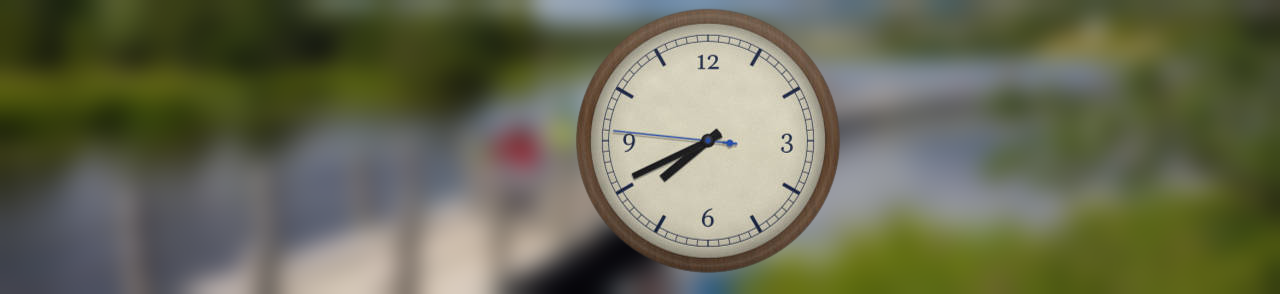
7:40:46
